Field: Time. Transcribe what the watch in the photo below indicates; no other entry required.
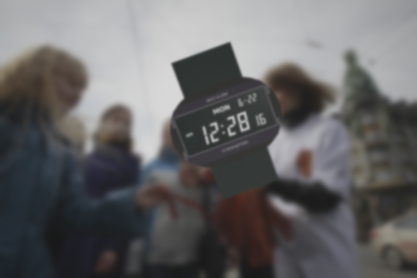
12:28
